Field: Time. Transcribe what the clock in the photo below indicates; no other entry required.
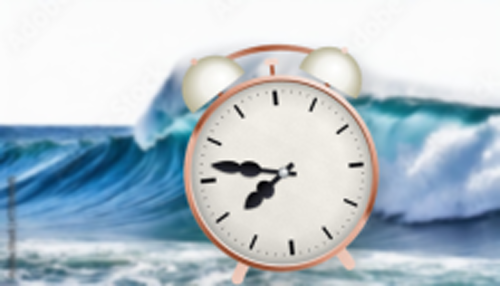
7:47
